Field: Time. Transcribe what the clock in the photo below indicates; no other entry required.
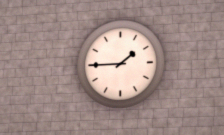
1:45
